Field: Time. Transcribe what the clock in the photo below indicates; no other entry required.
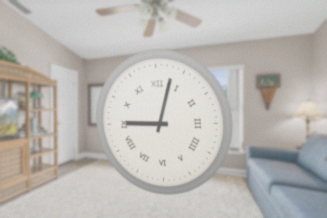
9:03
